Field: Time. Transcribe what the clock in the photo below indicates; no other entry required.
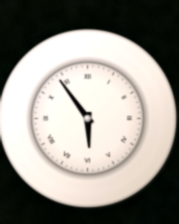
5:54
